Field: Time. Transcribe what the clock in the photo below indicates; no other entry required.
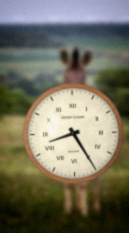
8:25
